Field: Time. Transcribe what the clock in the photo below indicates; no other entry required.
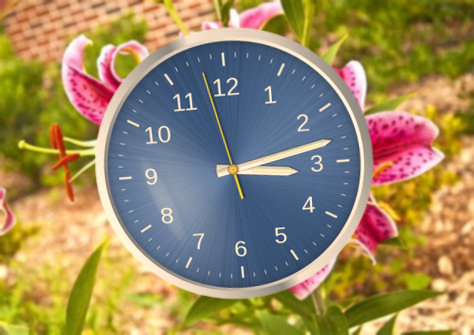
3:12:58
